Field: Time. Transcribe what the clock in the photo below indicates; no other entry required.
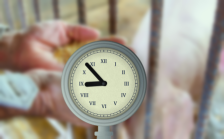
8:53
